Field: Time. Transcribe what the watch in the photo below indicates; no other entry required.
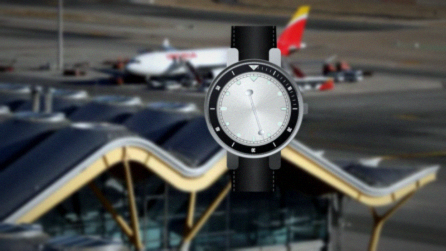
11:27
